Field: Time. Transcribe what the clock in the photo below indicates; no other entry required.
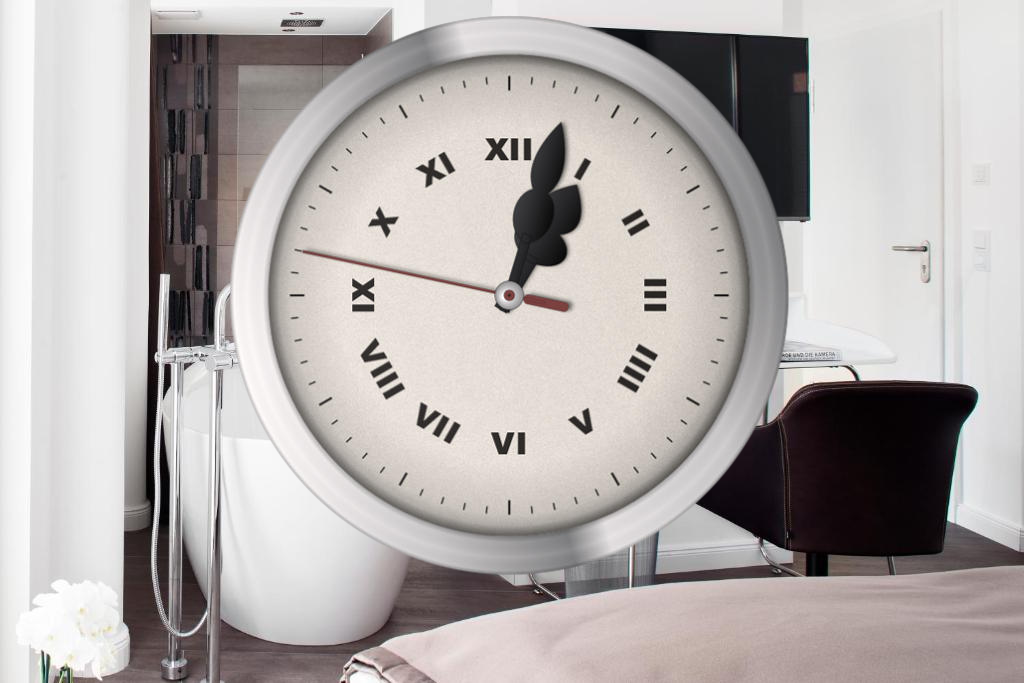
1:02:47
